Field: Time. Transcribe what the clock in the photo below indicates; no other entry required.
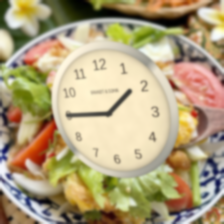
1:45
